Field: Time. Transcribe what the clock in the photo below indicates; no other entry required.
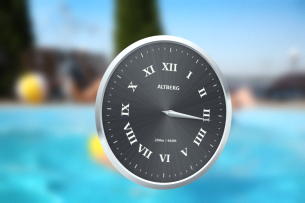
3:16
